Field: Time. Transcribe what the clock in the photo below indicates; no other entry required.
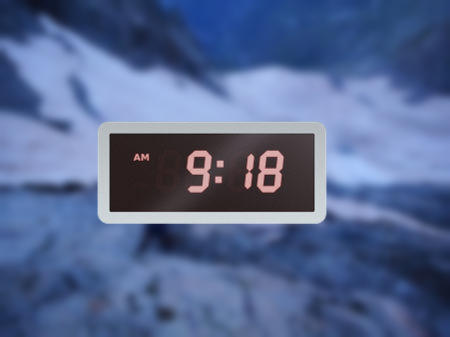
9:18
